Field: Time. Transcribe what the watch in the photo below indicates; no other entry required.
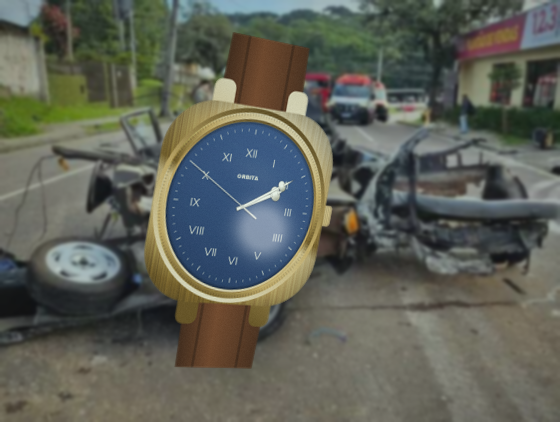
2:09:50
